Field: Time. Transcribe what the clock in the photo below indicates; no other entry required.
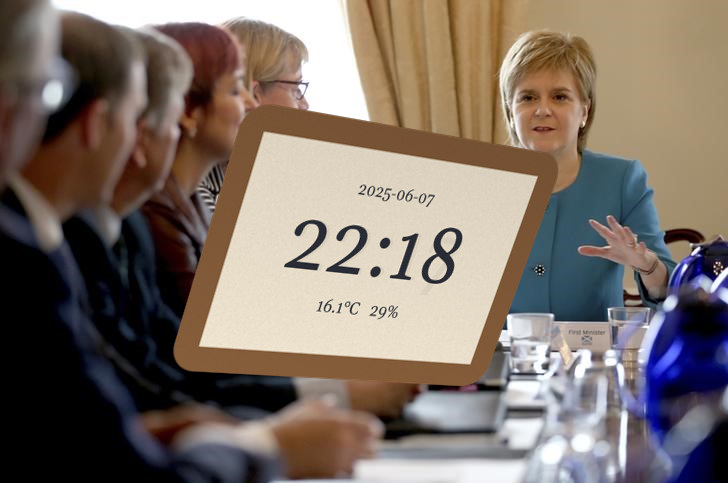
22:18
